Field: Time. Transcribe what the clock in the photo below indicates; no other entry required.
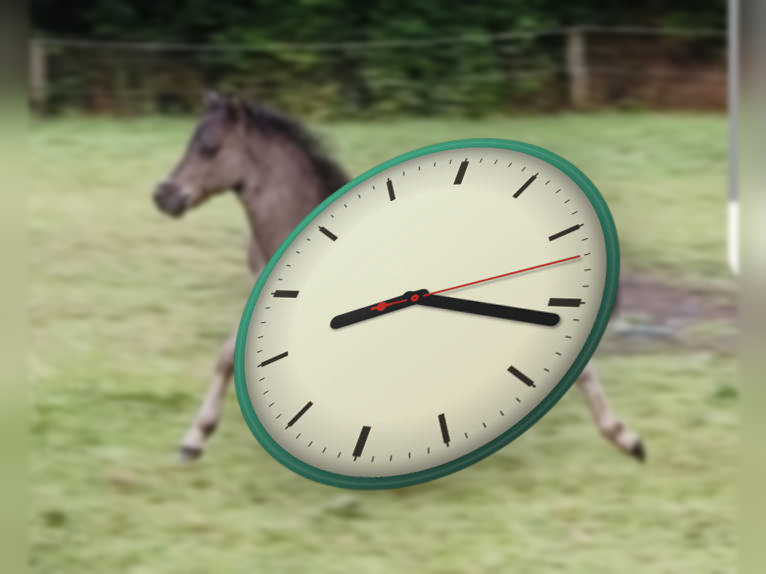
8:16:12
